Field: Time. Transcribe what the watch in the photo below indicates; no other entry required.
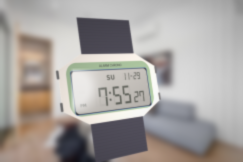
7:55:27
